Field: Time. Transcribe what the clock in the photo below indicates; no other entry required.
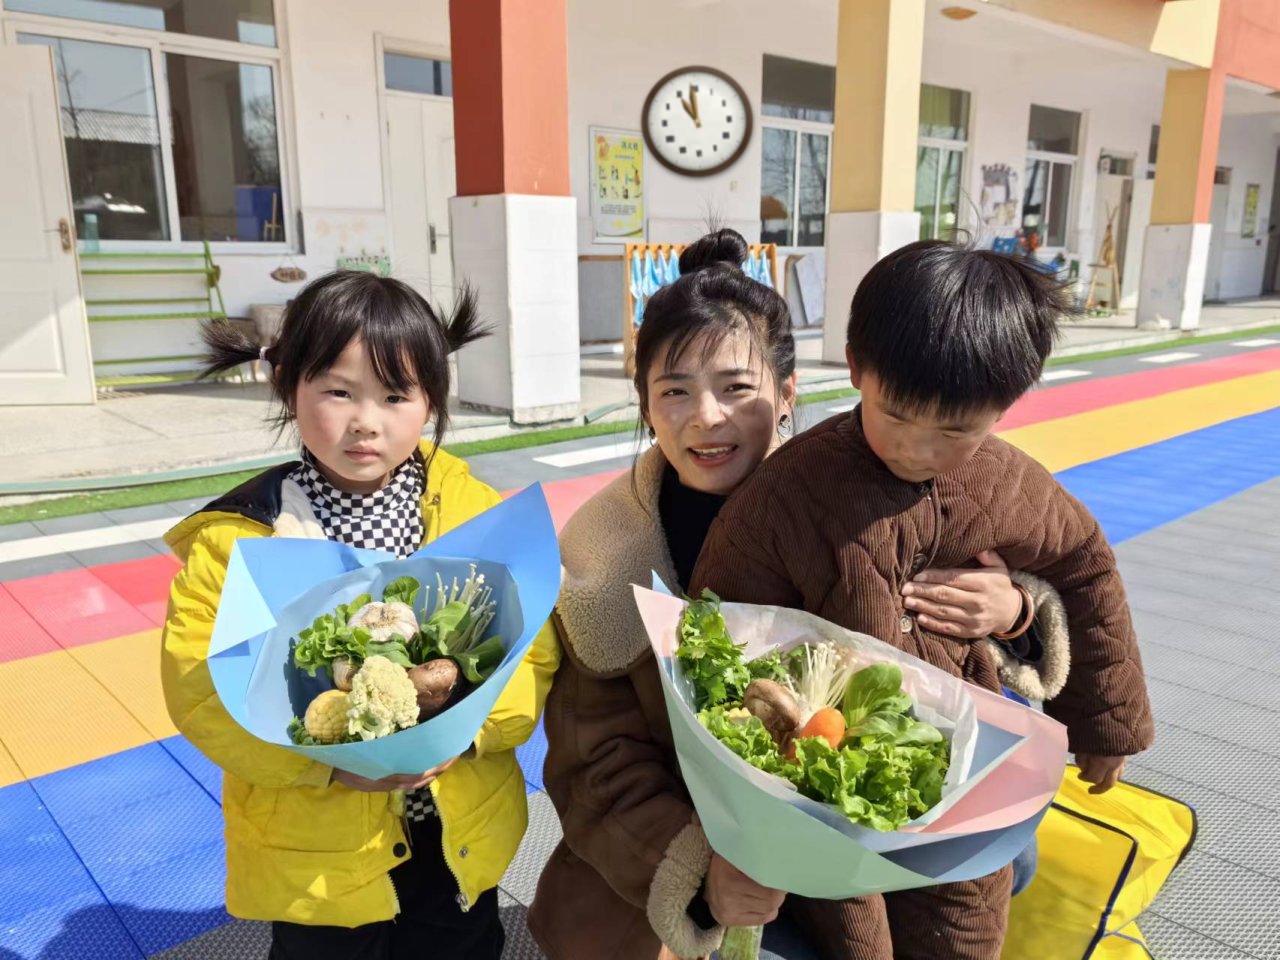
10:59
